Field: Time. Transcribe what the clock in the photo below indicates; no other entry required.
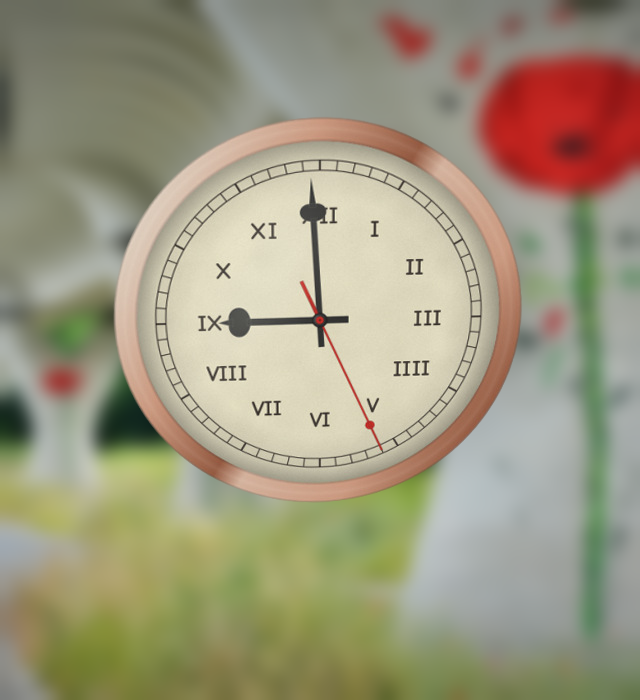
8:59:26
